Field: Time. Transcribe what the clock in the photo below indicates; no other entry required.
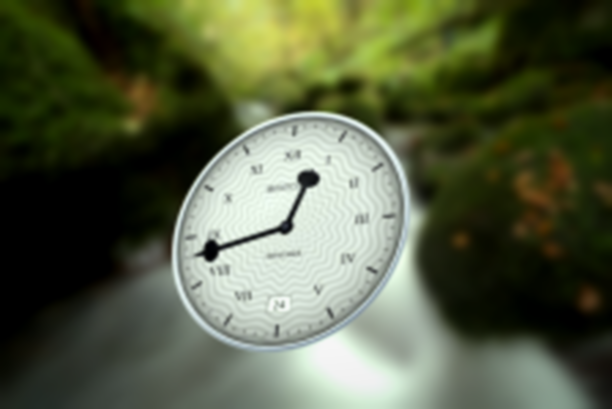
12:43
